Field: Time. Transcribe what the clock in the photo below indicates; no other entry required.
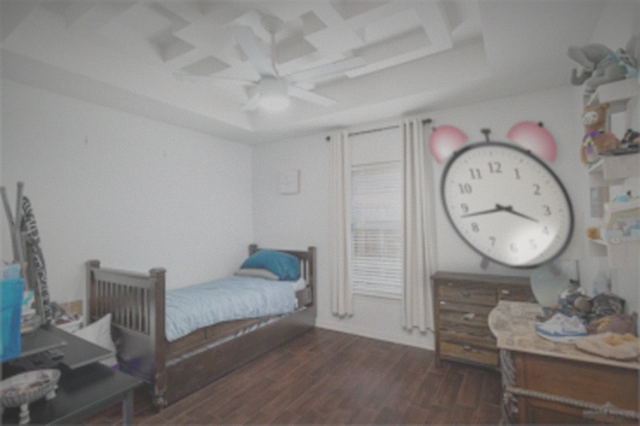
3:43
